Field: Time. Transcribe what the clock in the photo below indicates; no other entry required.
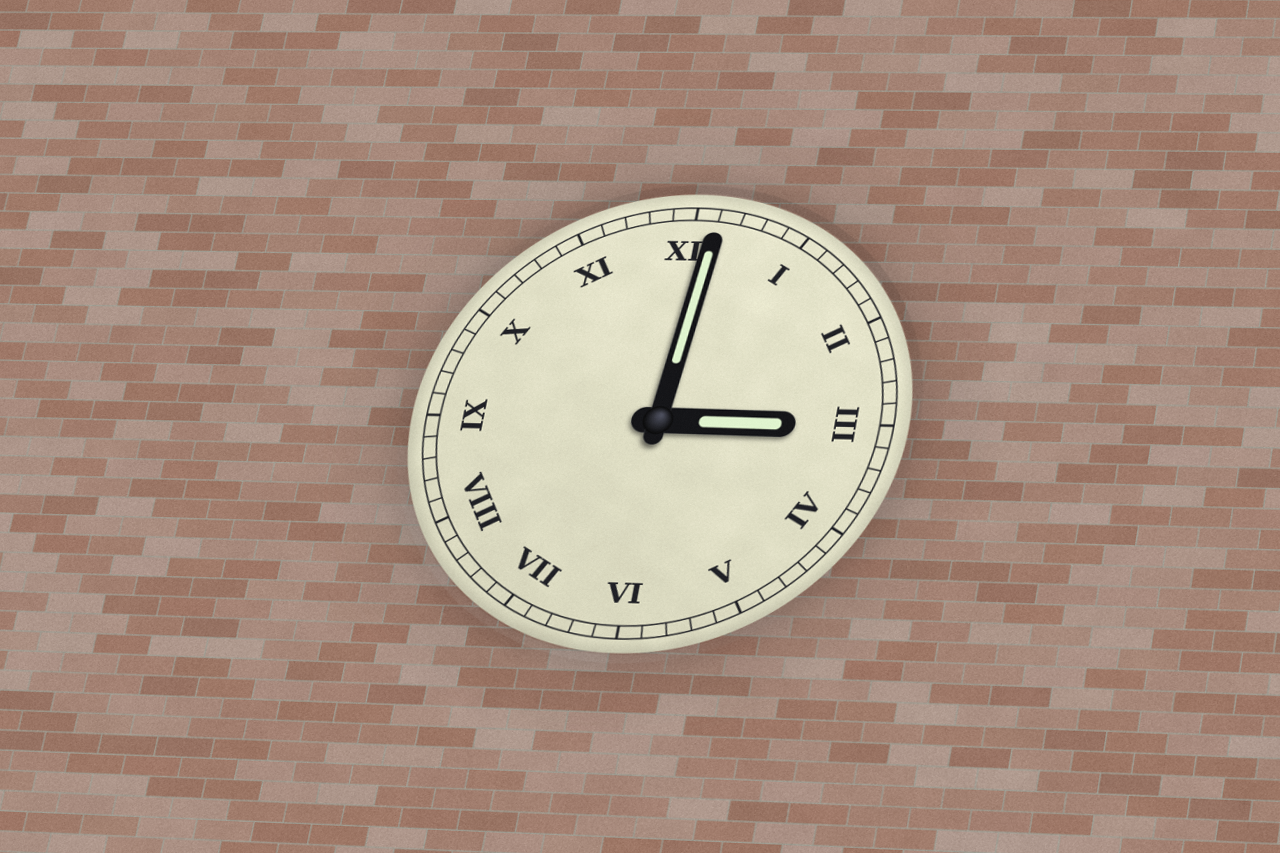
3:01
